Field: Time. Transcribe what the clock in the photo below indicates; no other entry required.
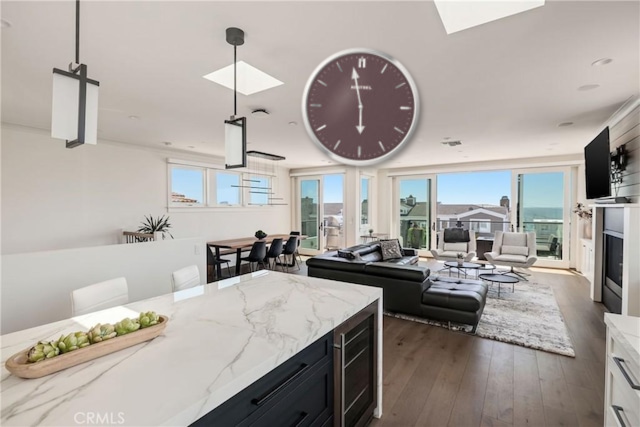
5:58
